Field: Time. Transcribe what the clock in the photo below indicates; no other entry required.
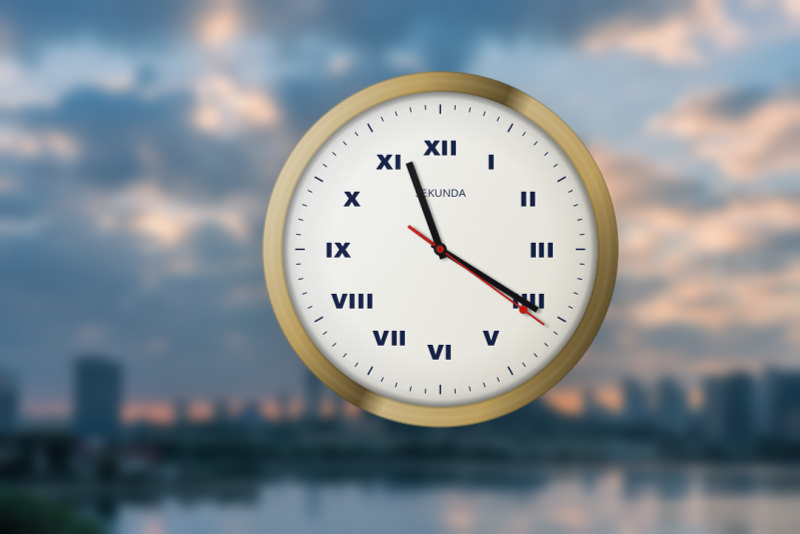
11:20:21
